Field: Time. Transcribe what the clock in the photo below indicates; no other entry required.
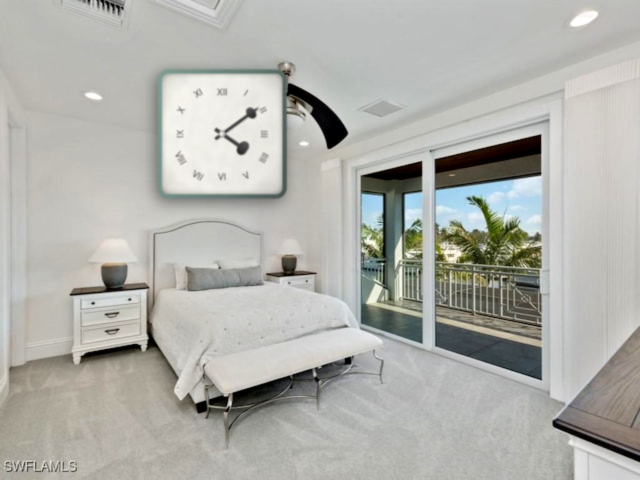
4:09
